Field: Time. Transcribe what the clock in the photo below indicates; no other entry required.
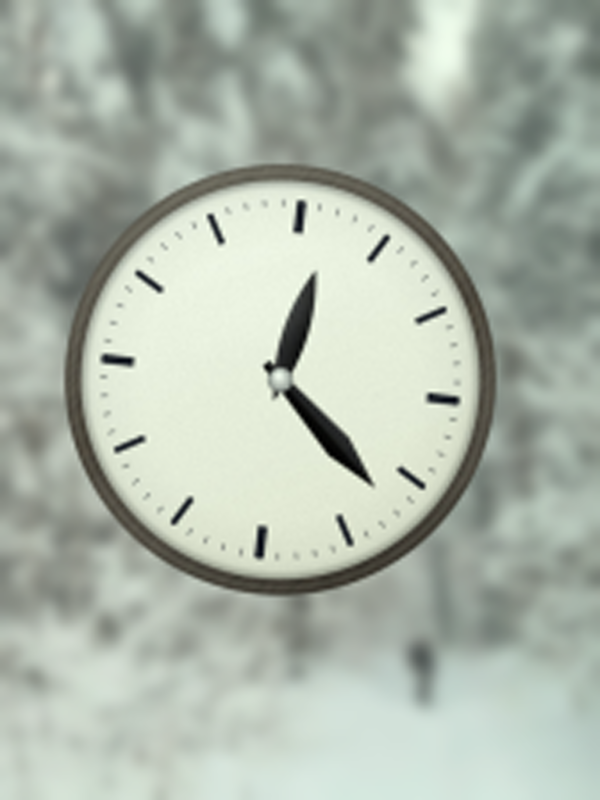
12:22
